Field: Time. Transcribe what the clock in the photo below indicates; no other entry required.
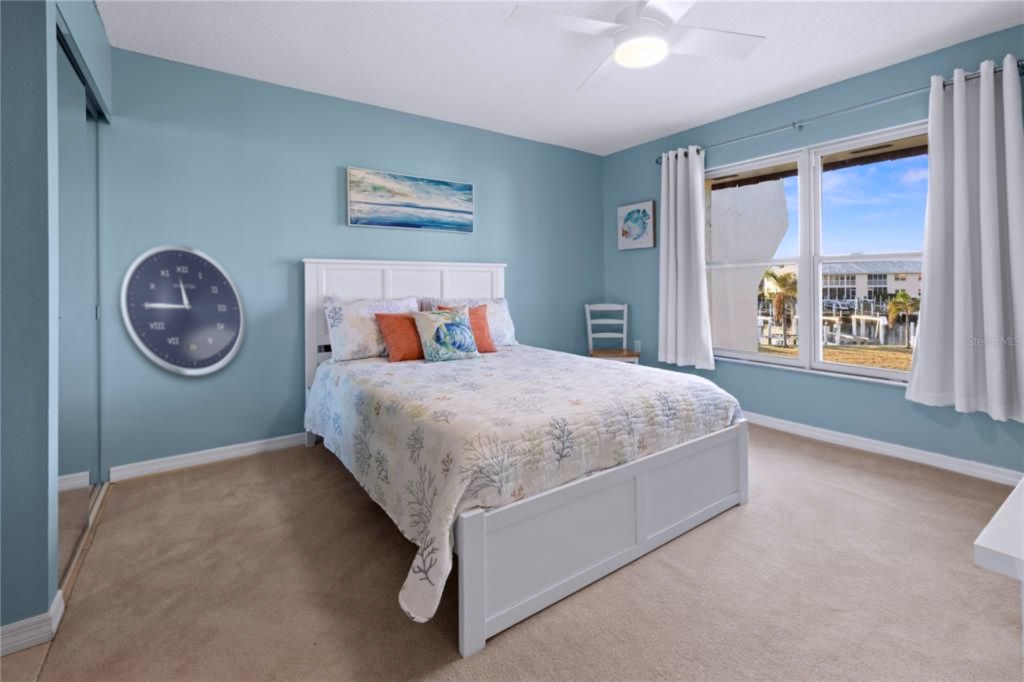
11:45
